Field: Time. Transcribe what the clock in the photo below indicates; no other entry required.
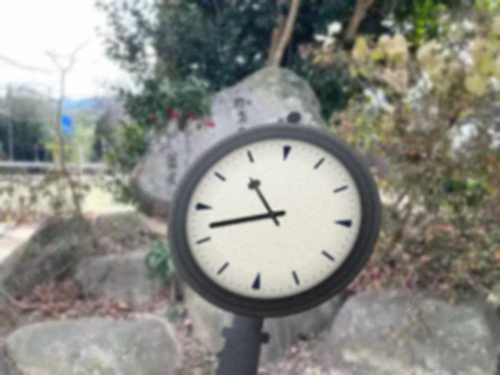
10:42
